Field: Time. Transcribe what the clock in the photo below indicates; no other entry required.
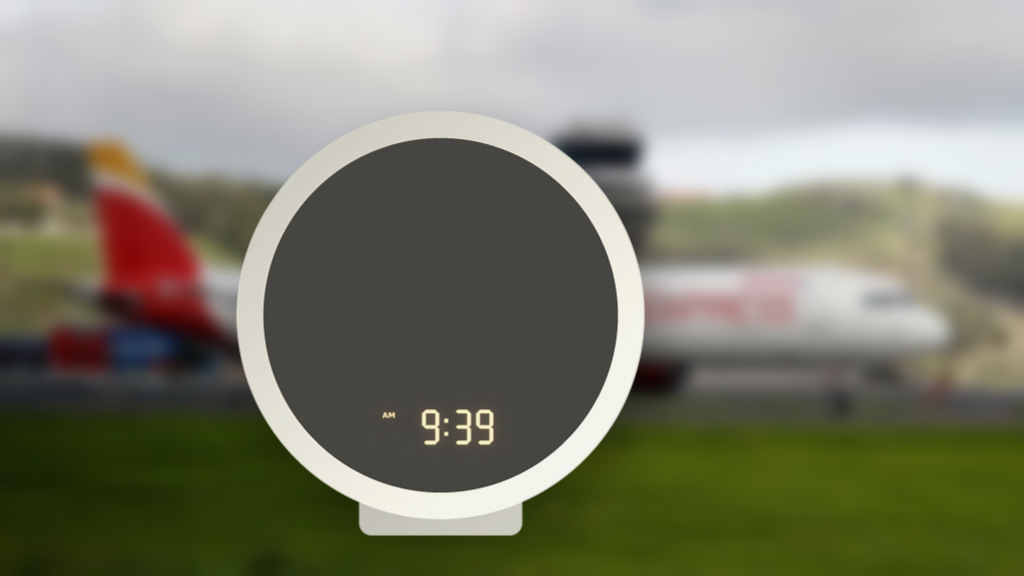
9:39
